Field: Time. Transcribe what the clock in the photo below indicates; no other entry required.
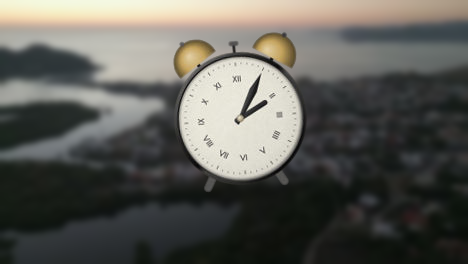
2:05
